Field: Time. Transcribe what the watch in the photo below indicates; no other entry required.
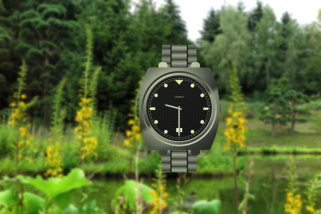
9:30
